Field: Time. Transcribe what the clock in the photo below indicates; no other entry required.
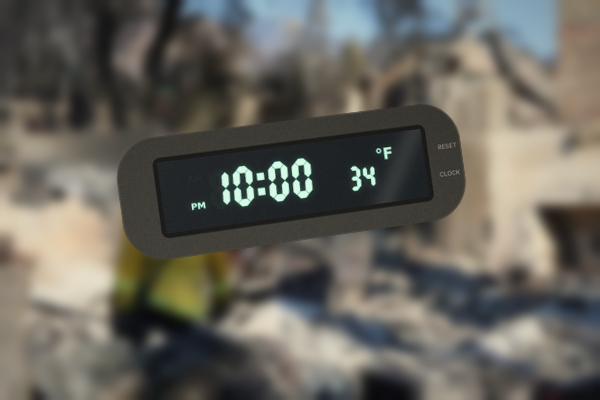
10:00
